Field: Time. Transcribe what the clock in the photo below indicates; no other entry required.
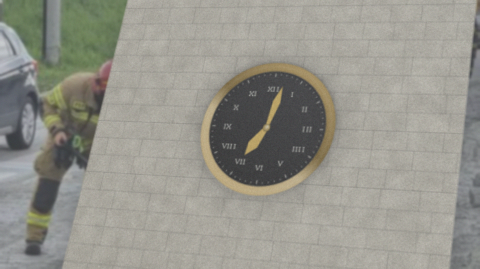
7:02
